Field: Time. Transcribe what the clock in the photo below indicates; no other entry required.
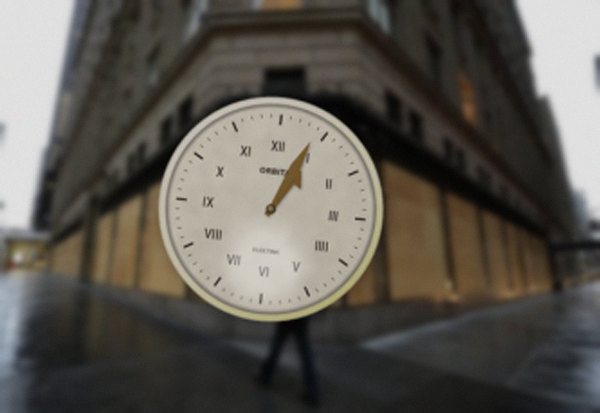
1:04
